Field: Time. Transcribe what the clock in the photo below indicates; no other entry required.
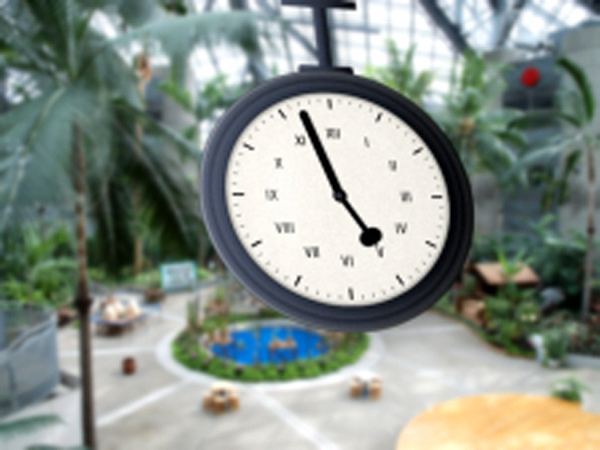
4:57
